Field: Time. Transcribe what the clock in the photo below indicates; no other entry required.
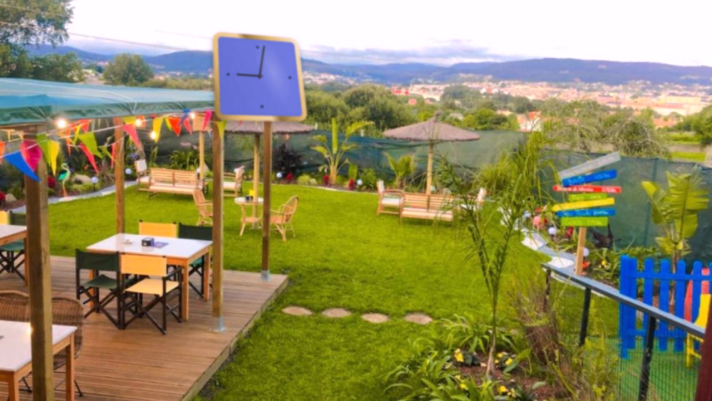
9:02
